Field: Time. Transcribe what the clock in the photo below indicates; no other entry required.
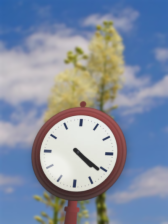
4:21
